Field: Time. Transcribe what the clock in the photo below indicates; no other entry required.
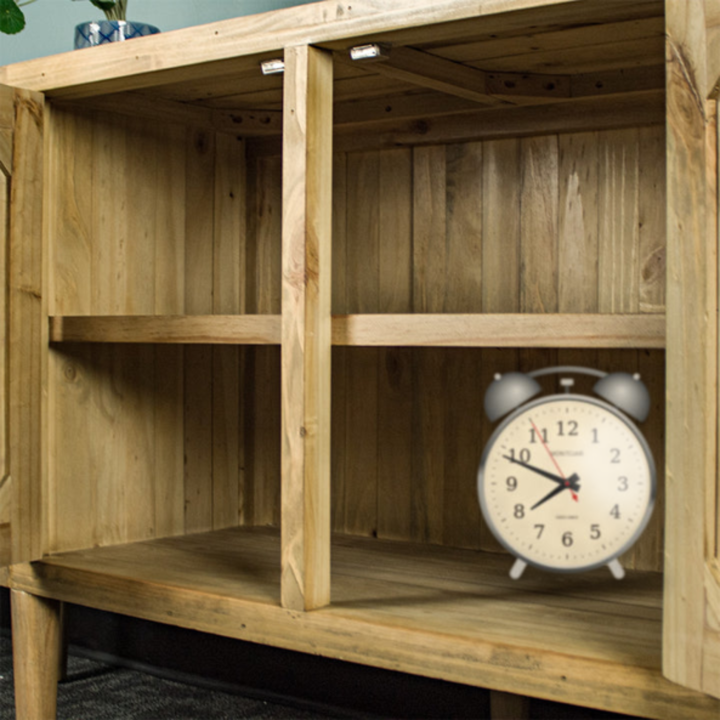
7:48:55
